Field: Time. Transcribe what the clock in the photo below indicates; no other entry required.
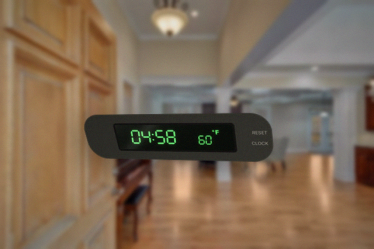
4:58
